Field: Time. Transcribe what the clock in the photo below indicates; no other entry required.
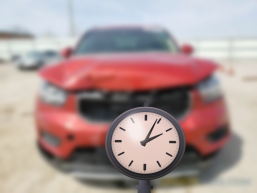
2:04
